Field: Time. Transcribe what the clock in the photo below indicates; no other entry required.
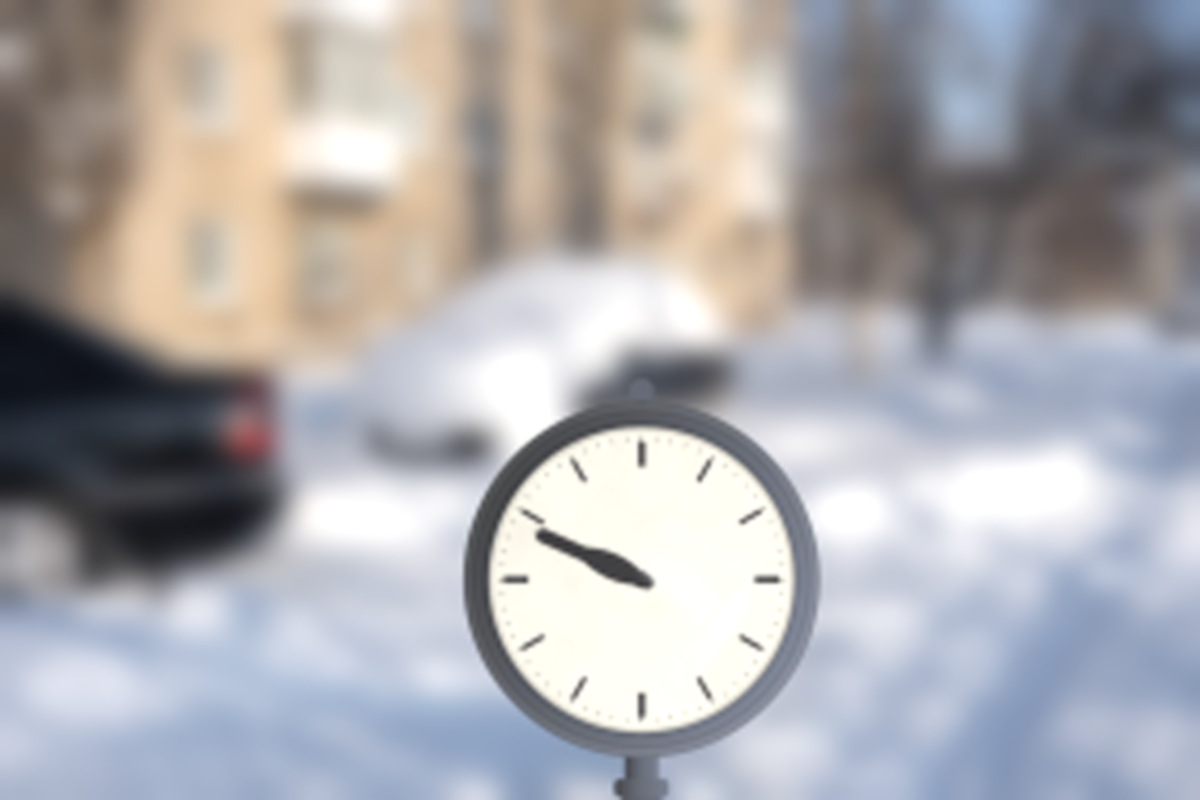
9:49
